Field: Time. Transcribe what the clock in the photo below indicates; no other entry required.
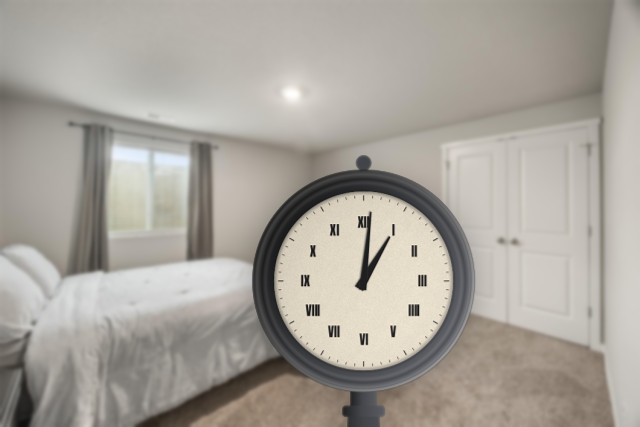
1:01
